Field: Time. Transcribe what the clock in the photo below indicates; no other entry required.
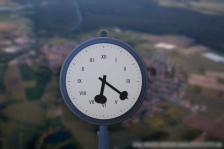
6:21
